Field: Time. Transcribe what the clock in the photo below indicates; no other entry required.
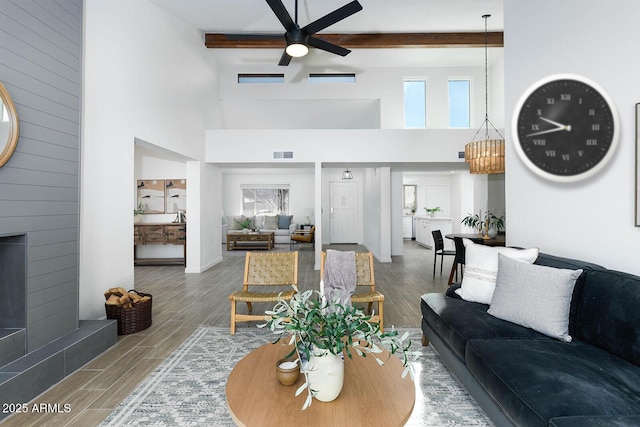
9:43
